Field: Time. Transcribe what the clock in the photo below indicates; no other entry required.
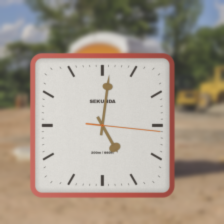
5:01:16
